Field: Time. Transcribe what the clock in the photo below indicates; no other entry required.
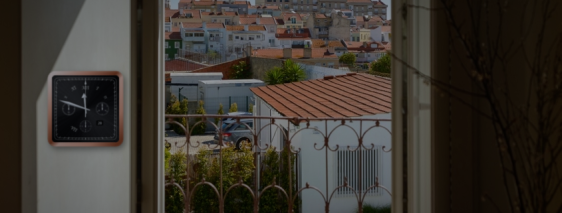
11:48
